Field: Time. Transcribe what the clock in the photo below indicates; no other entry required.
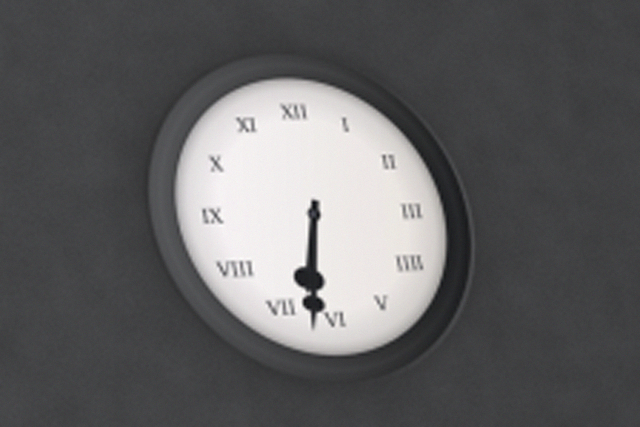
6:32
